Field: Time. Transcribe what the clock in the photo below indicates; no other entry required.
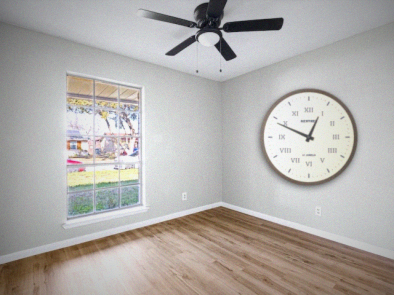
12:49
